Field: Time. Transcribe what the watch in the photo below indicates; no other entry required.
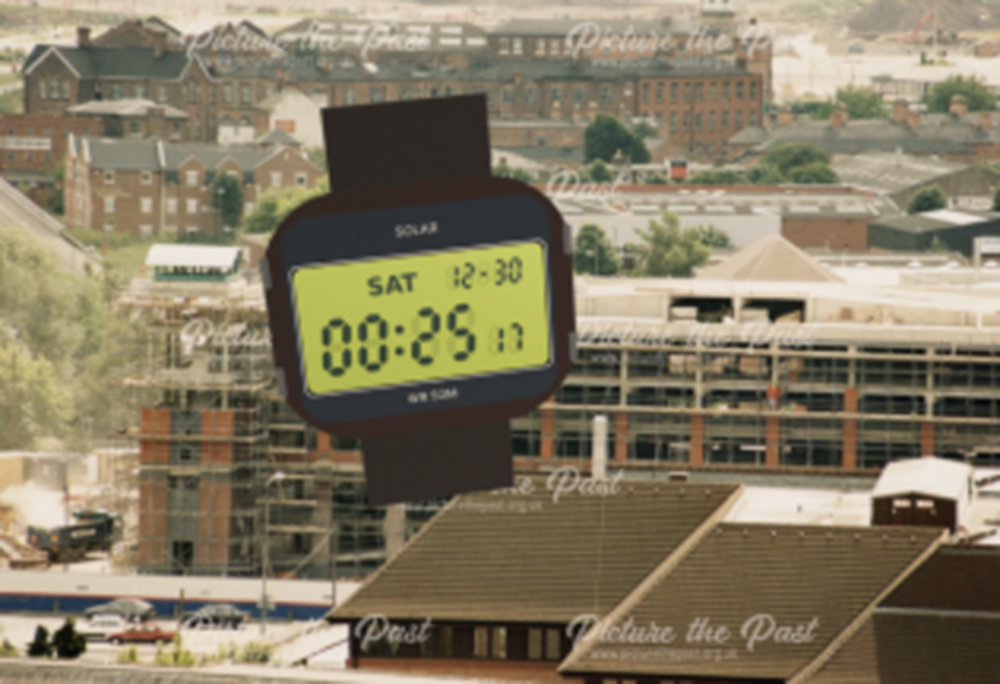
0:25:17
